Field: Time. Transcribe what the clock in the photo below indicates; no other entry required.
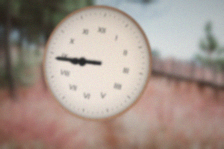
8:44
